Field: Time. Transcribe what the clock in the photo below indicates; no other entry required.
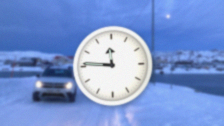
11:46
